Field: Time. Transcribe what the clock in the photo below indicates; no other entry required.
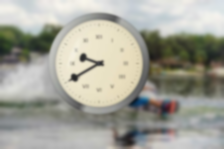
9:40
